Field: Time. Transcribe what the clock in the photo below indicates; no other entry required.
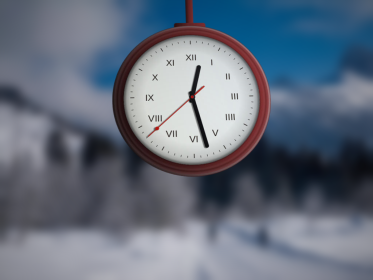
12:27:38
